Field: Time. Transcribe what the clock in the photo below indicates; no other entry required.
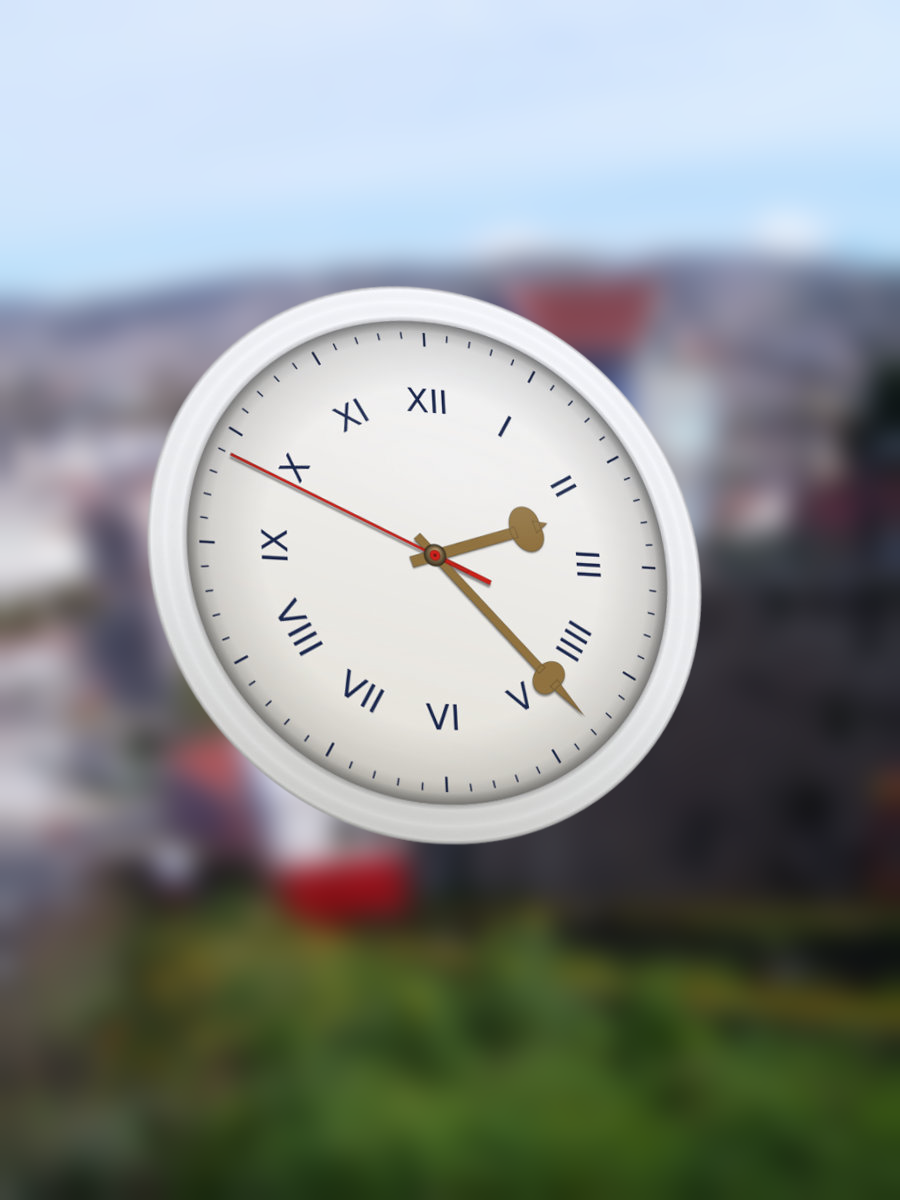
2:22:49
